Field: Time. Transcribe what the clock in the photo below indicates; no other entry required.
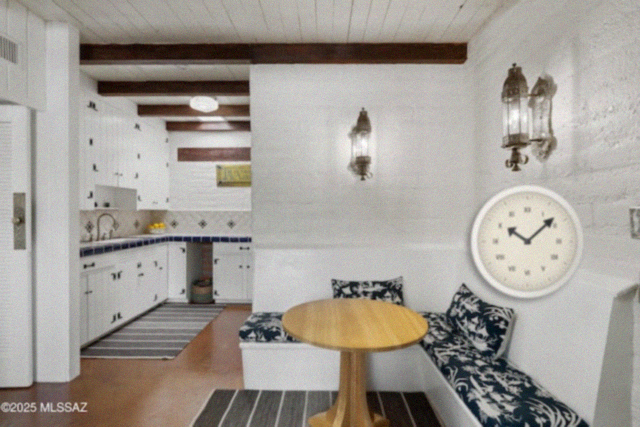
10:08
